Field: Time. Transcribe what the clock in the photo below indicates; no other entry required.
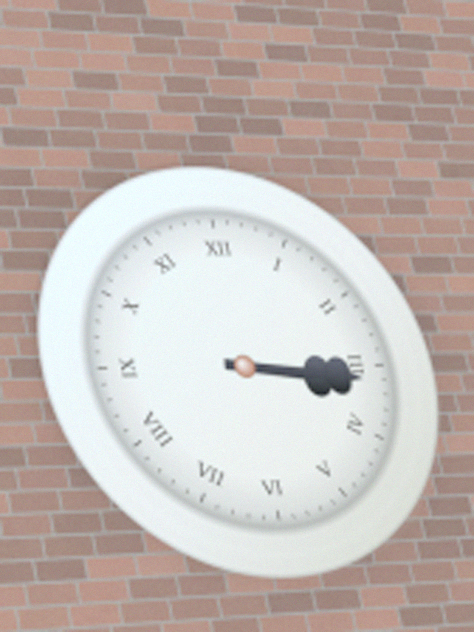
3:16
